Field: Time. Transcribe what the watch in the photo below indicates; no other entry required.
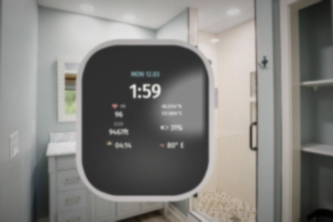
1:59
